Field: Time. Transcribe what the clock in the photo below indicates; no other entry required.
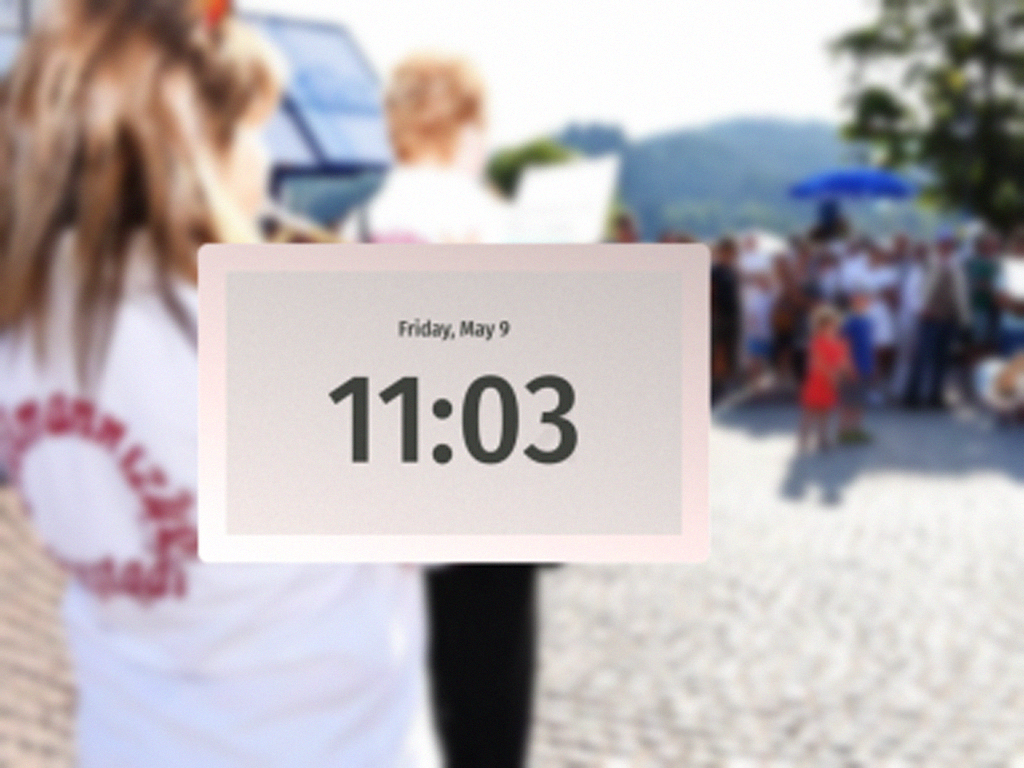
11:03
